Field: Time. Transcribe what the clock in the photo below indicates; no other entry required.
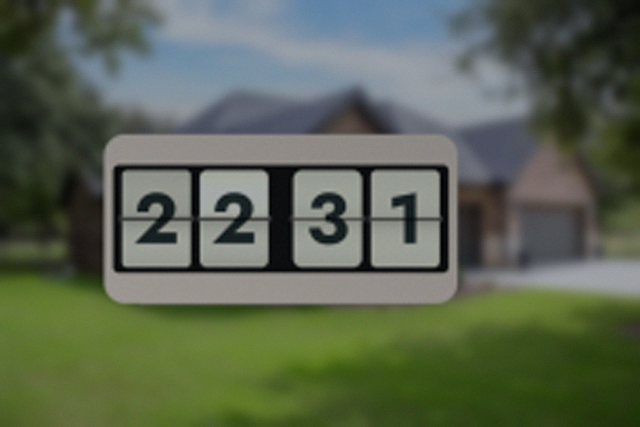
22:31
